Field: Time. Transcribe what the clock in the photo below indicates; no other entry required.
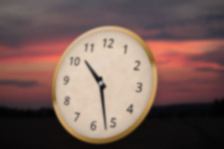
10:27
